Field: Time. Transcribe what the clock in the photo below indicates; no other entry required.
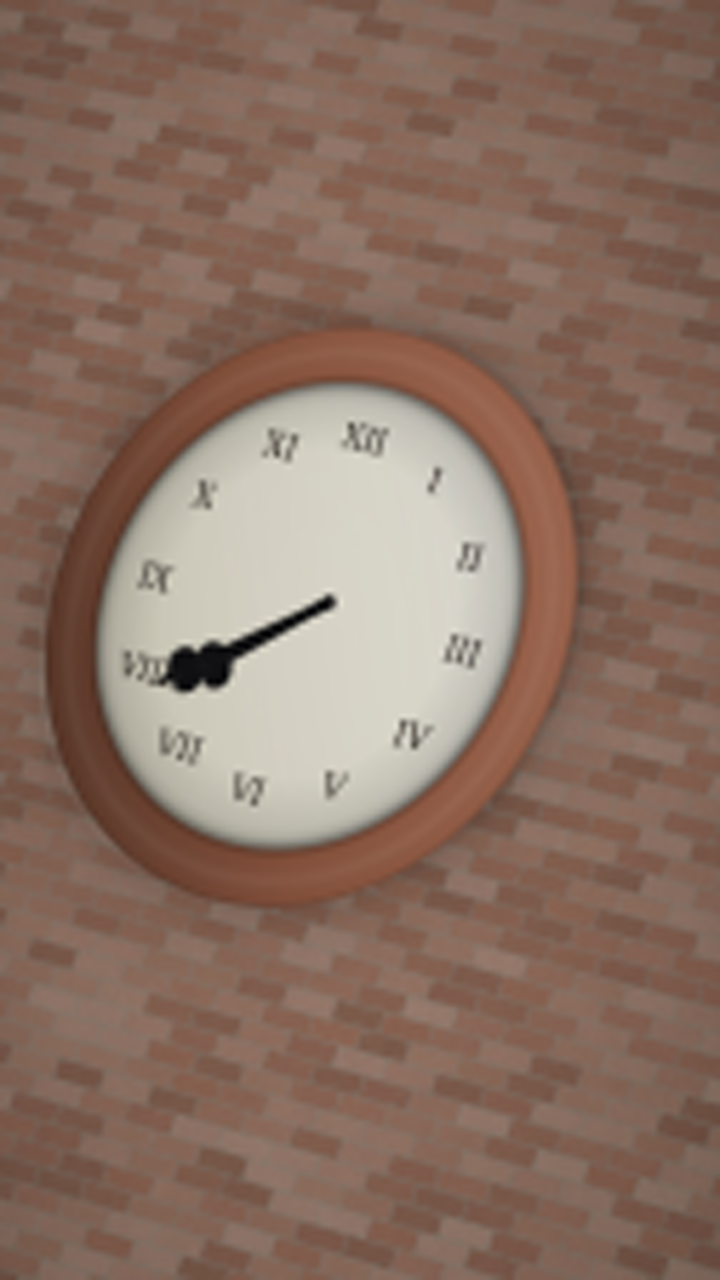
7:39
